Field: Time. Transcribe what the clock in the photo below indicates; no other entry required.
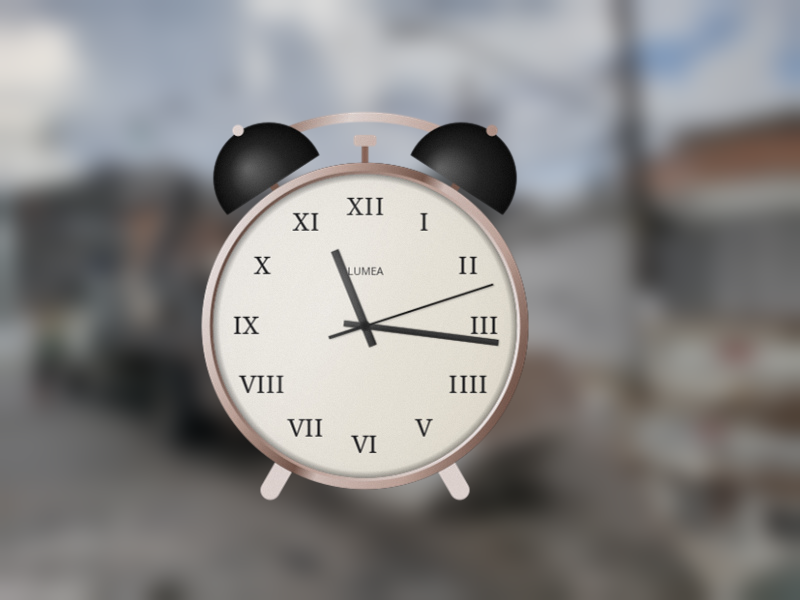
11:16:12
